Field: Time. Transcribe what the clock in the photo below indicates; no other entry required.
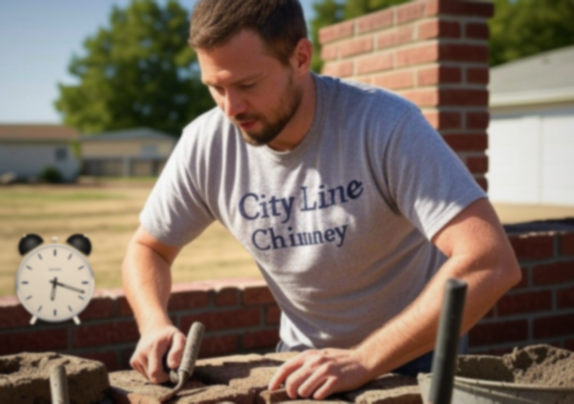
6:18
